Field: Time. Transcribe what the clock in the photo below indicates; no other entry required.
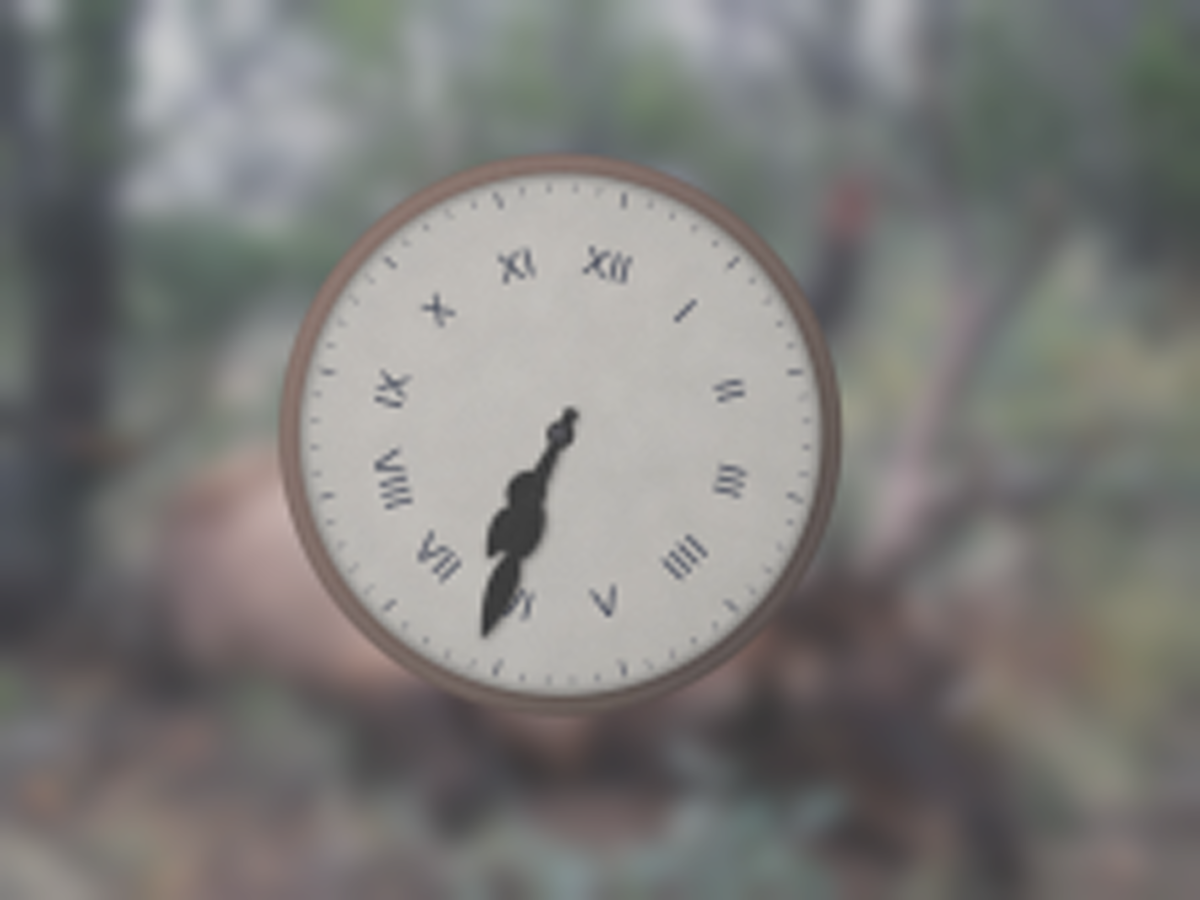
6:31
